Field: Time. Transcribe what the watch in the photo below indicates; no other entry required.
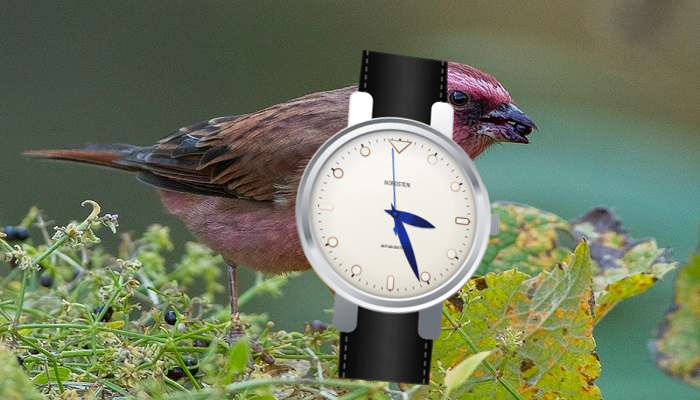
3:25:59
